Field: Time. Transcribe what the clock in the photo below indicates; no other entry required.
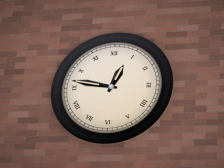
12:47
